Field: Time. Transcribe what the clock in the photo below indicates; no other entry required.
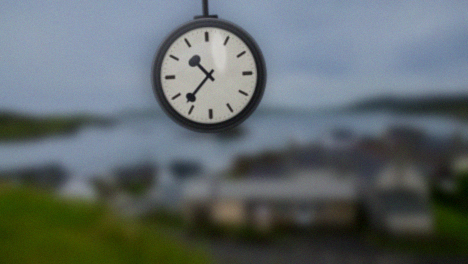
10:37
